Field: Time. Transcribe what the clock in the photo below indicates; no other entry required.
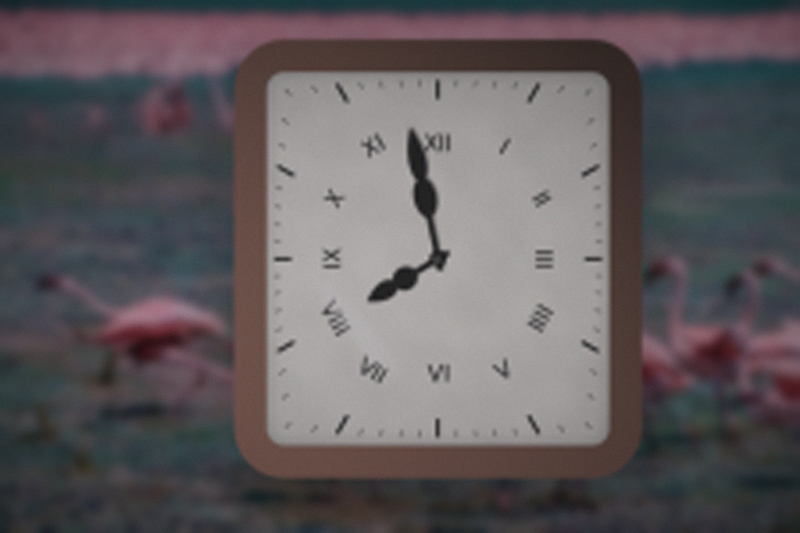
7:58
